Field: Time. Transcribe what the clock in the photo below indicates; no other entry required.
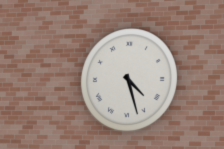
4:27
